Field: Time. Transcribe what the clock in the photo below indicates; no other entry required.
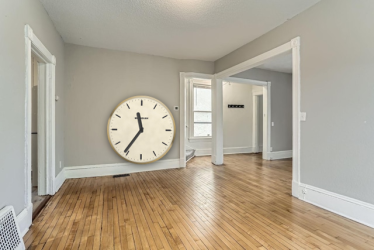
11:36
